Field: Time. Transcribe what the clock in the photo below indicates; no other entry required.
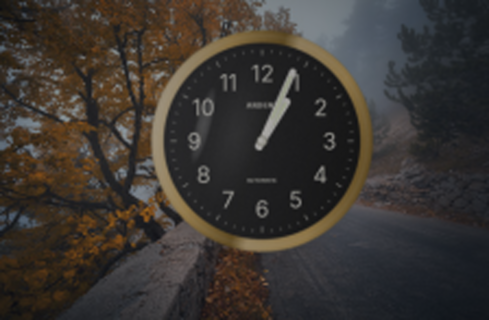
1:04
